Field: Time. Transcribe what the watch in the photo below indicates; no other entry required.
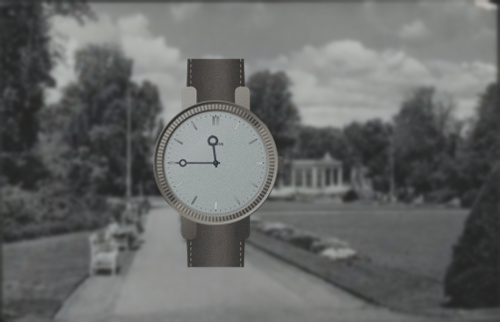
11:45
